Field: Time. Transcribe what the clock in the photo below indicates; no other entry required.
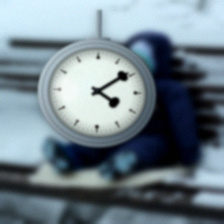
4:09
